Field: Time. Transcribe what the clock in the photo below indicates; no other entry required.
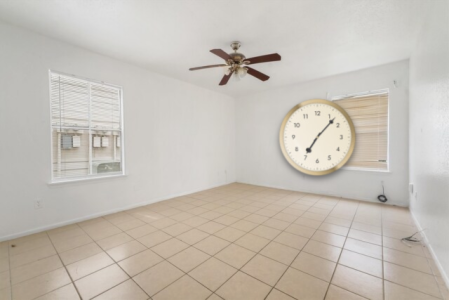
7:07
